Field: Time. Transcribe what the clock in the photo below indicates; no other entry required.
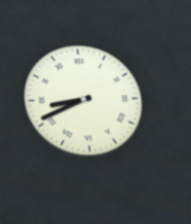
8:41
